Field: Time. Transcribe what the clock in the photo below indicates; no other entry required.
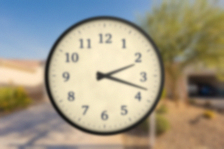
2:18
